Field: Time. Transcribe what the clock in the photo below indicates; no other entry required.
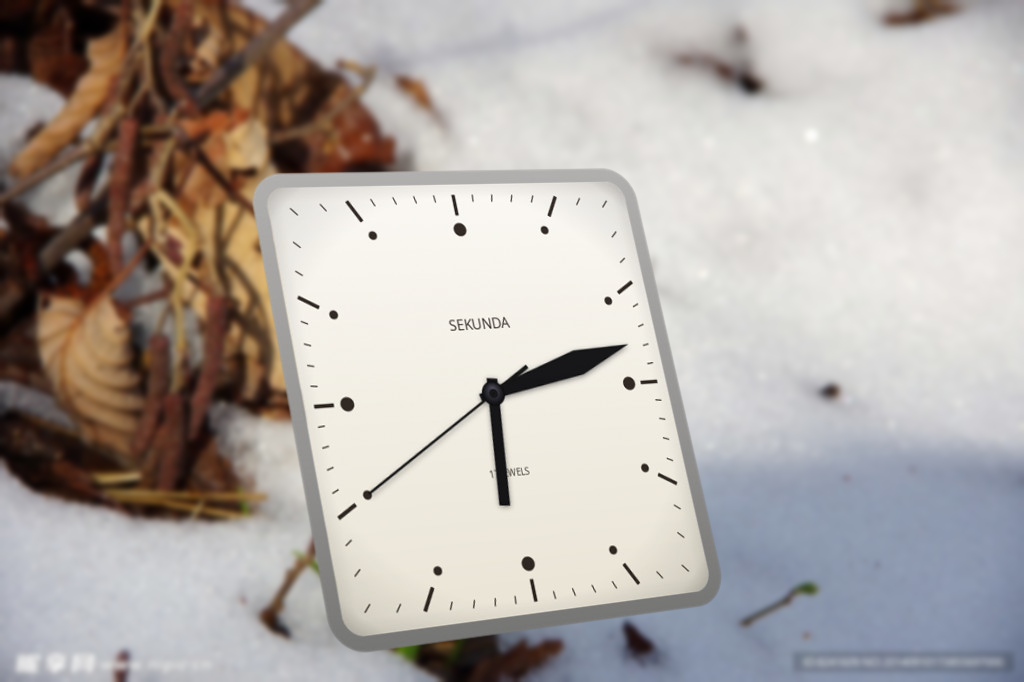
6:12:40
